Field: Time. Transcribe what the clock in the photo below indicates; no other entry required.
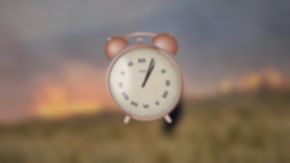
1:04
